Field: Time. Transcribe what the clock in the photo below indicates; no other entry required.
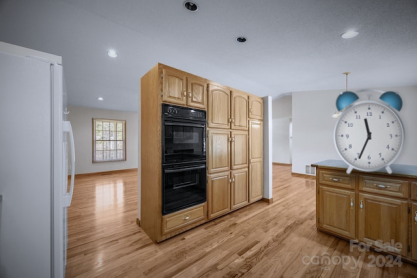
11:34
